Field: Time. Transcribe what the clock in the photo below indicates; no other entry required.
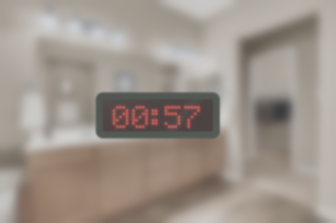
0:57
